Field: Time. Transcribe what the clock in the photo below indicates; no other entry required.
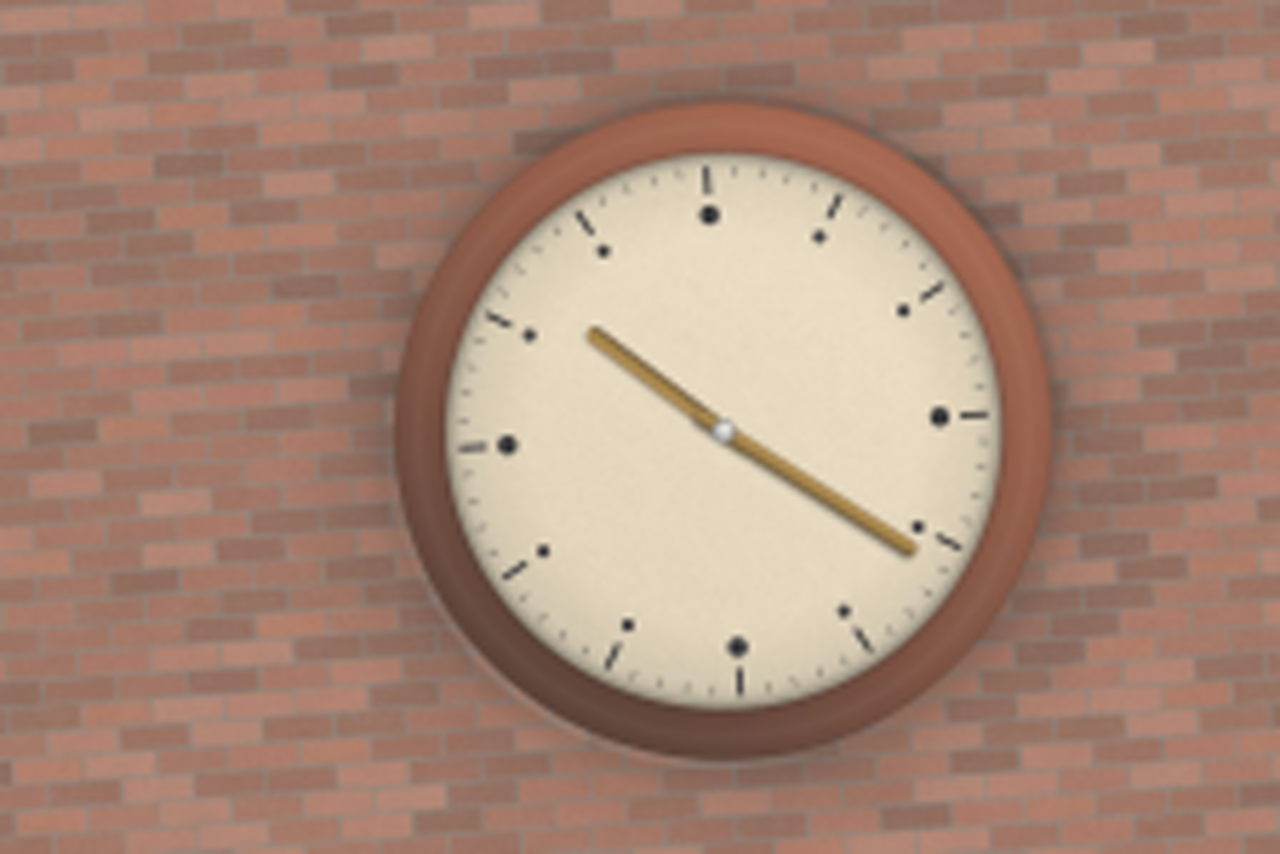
10:21
